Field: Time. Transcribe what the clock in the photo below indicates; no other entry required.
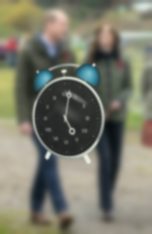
5:02
